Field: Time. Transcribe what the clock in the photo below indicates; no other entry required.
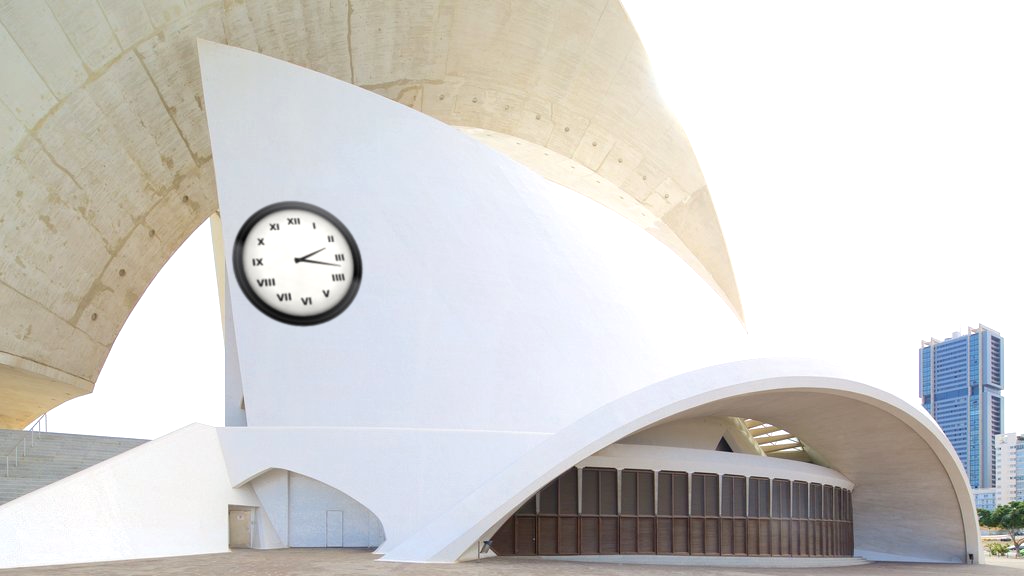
2:17
